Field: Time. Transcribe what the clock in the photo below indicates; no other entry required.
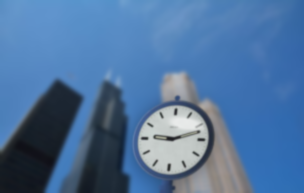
9:12
